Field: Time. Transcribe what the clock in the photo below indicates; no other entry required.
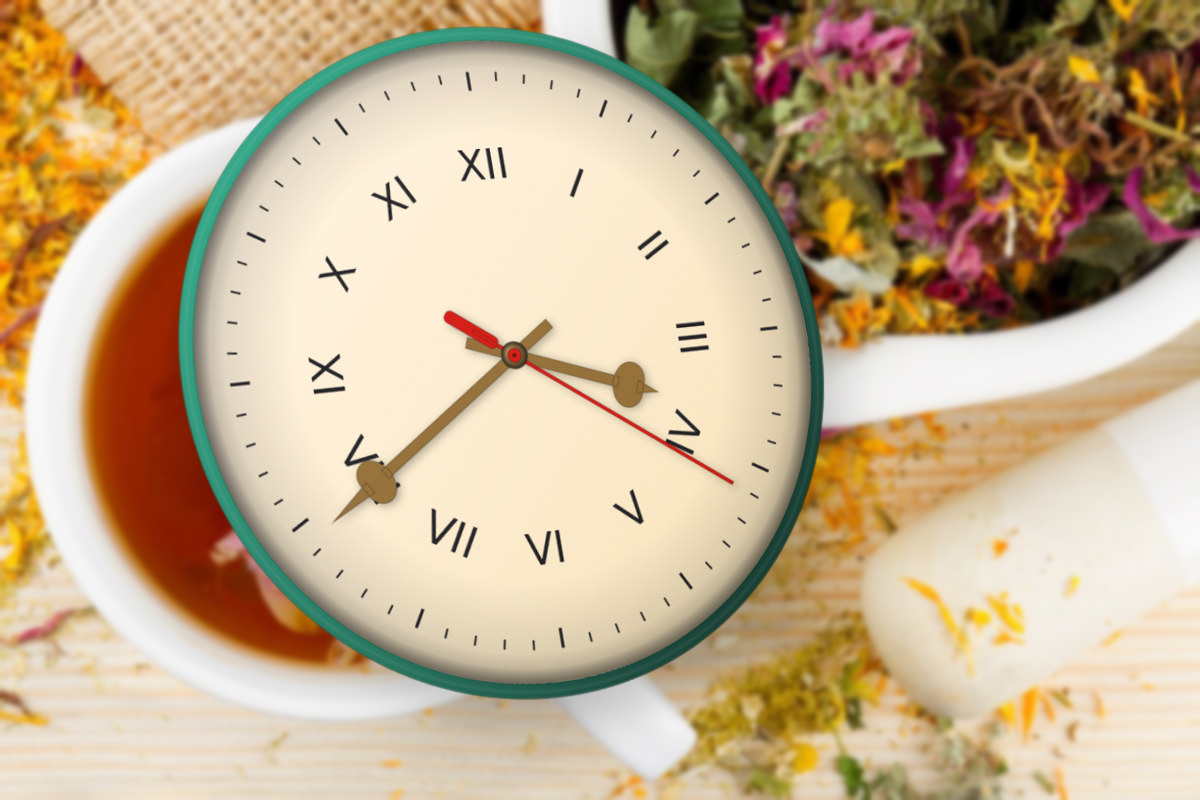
3:39:21
